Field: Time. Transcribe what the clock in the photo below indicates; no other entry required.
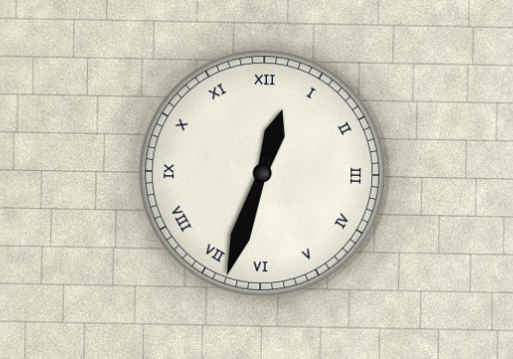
12:33
